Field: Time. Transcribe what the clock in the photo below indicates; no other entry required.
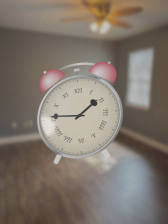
1:46
